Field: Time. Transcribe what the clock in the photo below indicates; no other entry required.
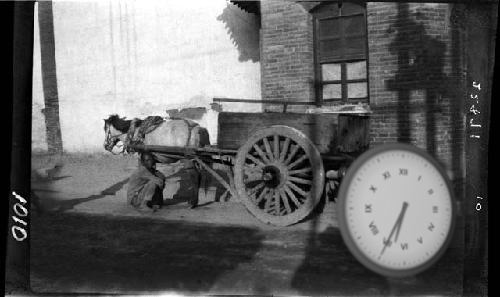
6:35
